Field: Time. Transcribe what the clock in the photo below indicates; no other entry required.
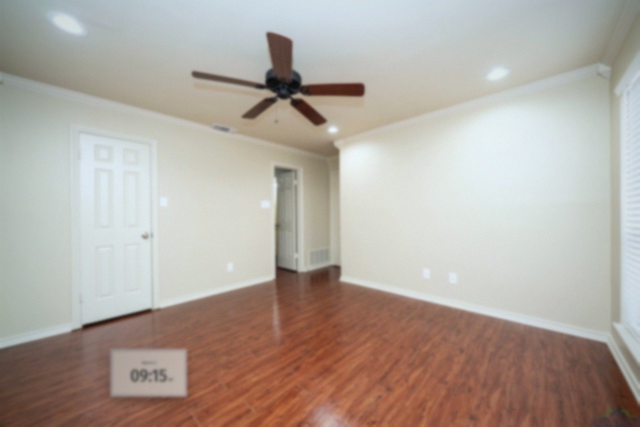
9:15
